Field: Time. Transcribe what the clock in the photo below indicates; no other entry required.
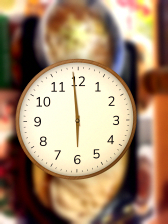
5:59
